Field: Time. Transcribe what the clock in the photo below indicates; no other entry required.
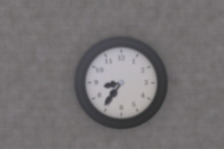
8:36
